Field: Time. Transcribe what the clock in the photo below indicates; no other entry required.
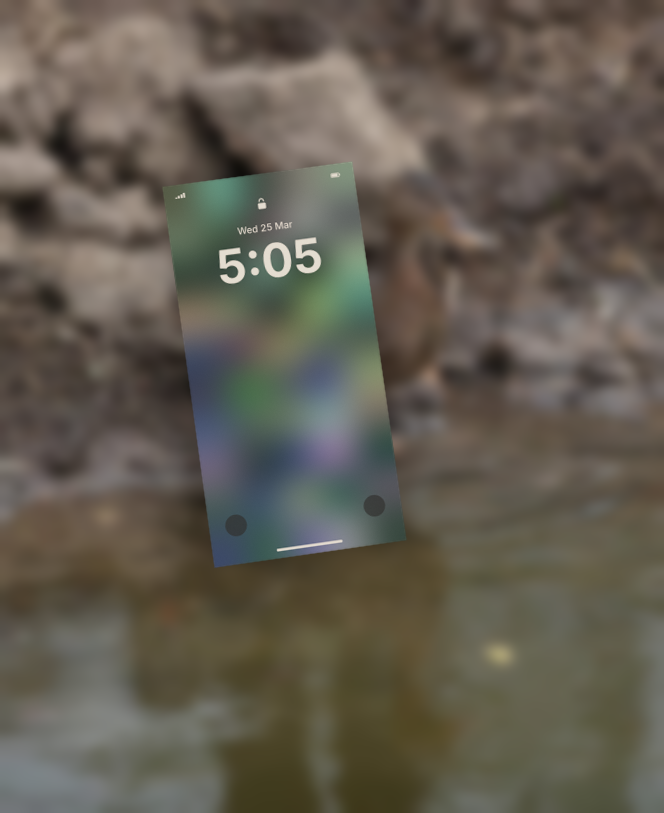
5:05
